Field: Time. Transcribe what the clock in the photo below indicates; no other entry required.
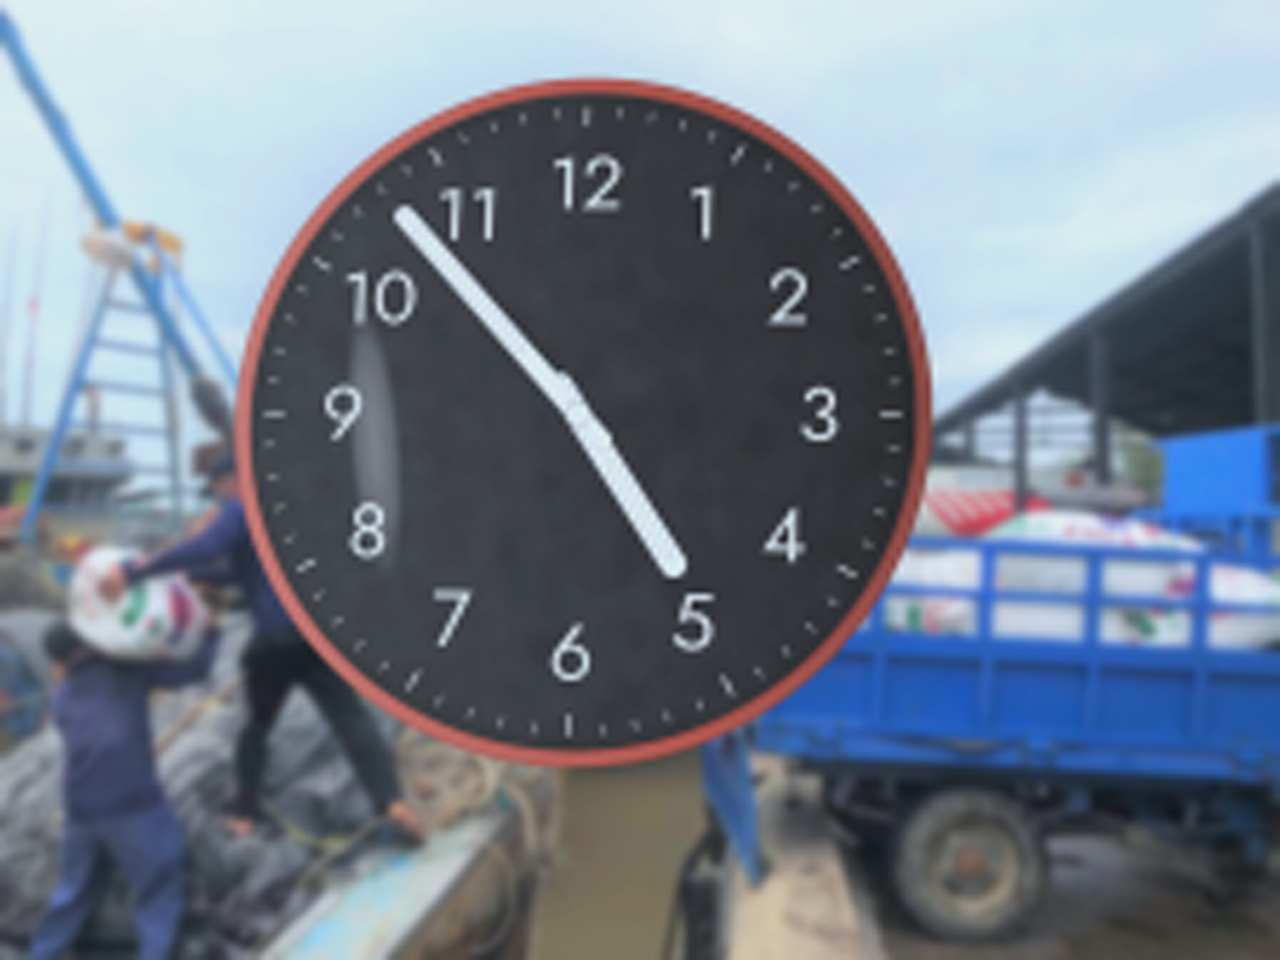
4:53
